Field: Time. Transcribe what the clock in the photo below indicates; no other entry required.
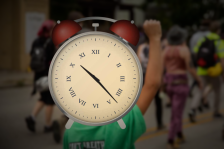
10:23
